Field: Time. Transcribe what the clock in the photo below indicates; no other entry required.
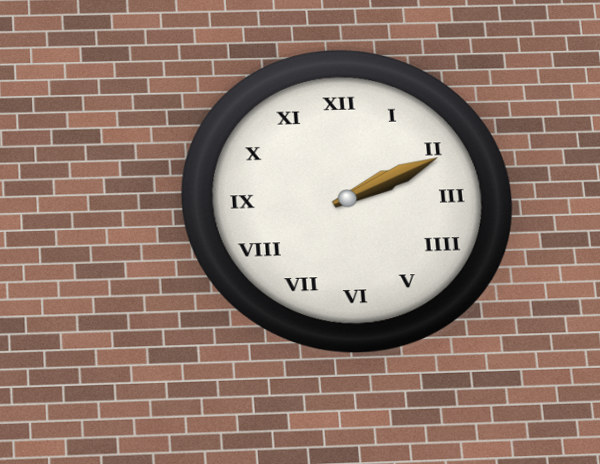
2:11
